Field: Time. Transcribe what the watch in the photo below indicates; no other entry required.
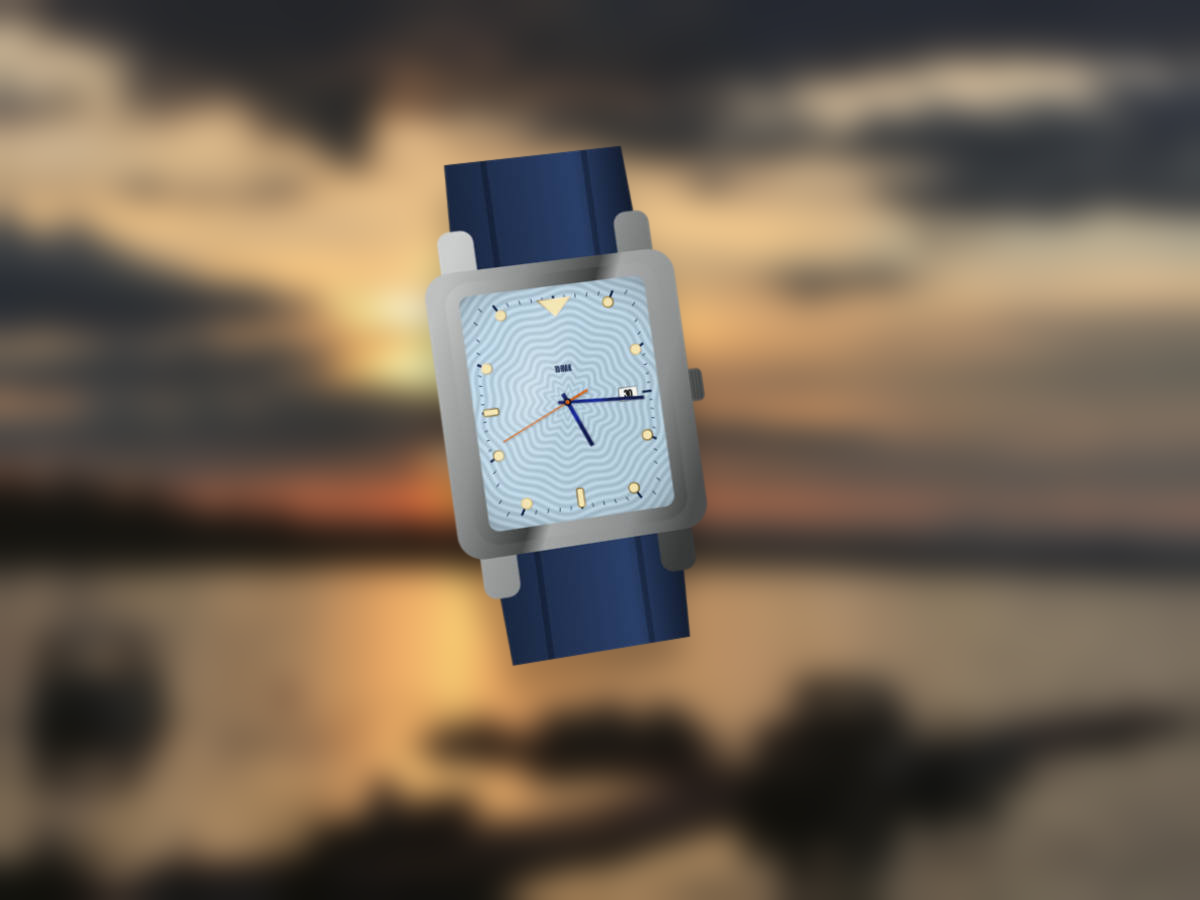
5:15:41
